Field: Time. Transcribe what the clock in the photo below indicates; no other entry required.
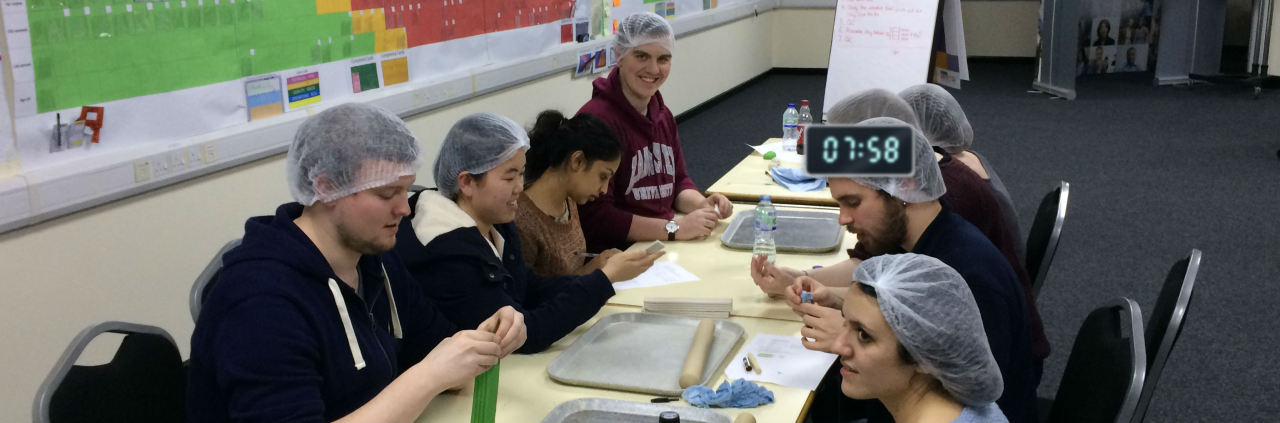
7:58
